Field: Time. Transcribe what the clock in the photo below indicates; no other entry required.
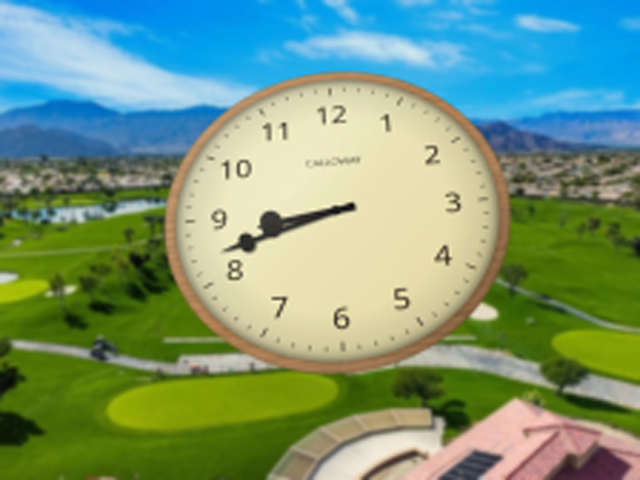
8:42
